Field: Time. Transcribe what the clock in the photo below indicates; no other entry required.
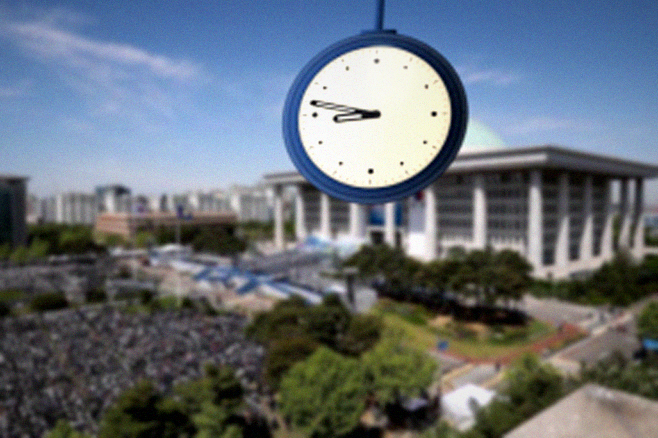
8:47
